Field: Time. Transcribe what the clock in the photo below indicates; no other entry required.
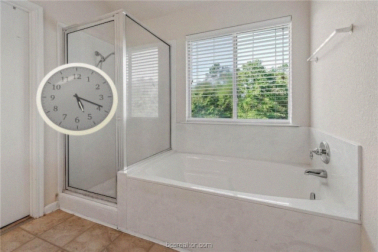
5:19
